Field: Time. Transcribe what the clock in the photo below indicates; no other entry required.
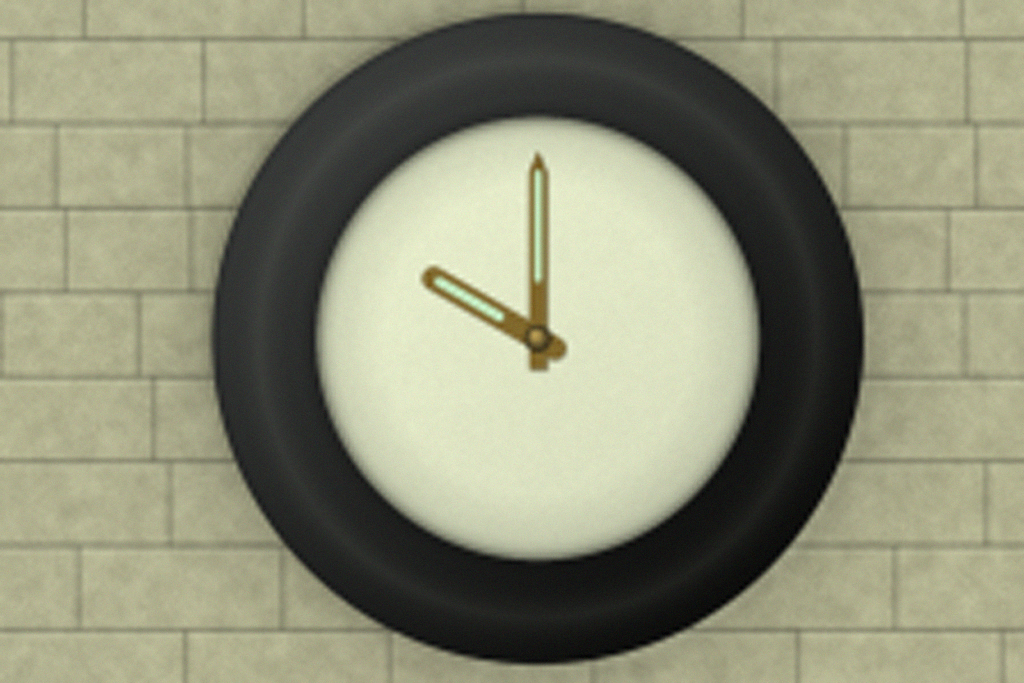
10:00
